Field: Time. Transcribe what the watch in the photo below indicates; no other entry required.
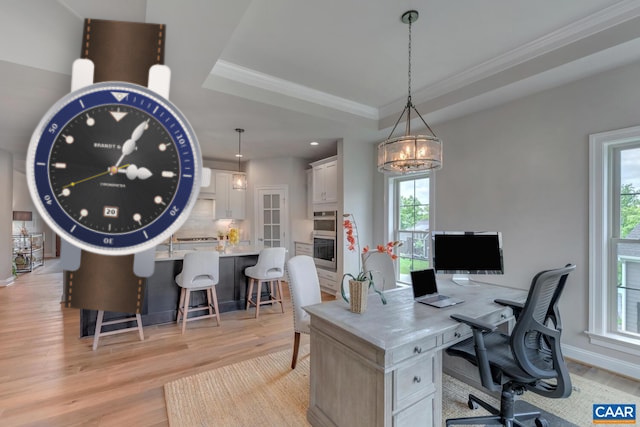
3:04:41
